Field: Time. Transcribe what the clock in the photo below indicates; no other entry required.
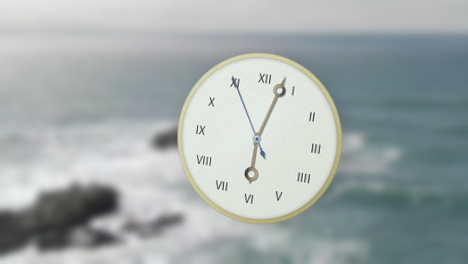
6:02:55
